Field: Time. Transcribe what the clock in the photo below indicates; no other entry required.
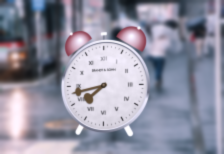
7:43
